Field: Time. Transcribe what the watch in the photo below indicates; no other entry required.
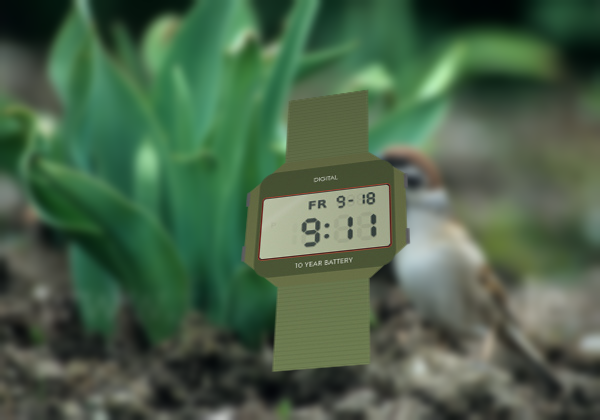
9:11
